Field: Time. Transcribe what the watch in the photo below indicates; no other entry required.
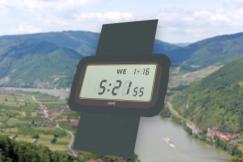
5:21:55
